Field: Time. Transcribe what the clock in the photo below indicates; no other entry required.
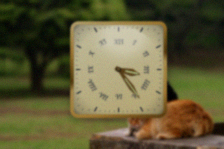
3:24
